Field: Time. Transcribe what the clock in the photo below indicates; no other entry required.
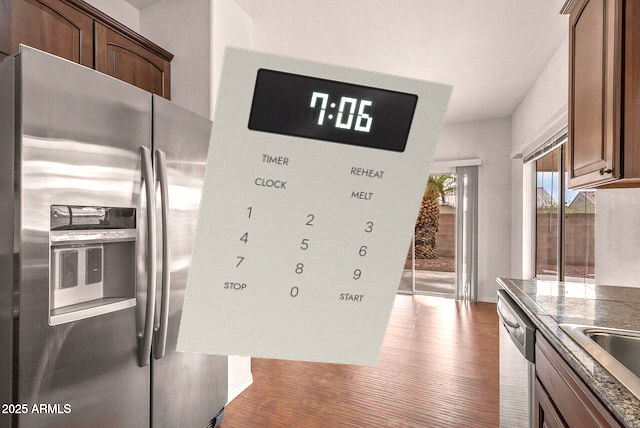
7:06
